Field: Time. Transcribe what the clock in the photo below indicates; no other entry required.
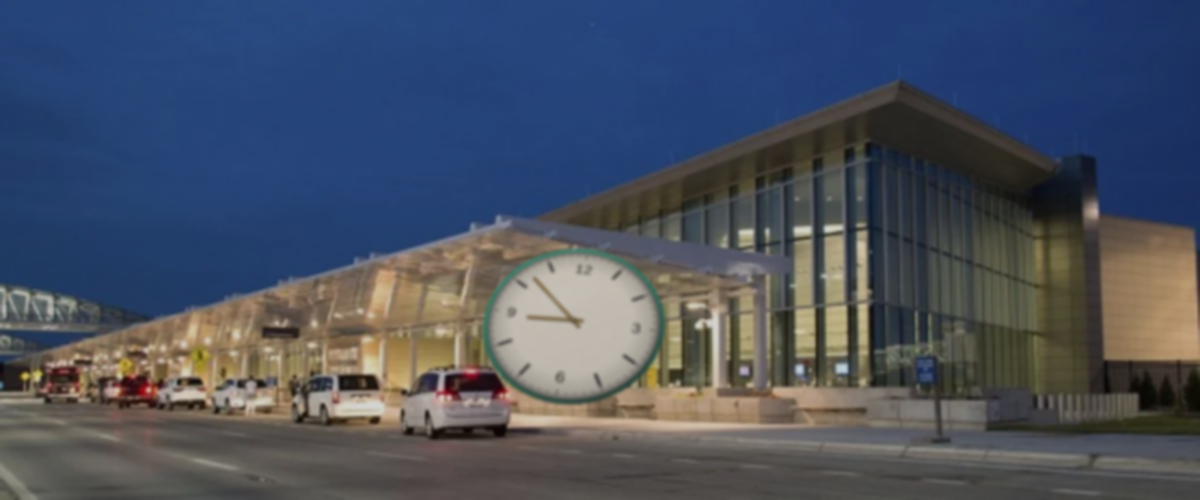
8:52
